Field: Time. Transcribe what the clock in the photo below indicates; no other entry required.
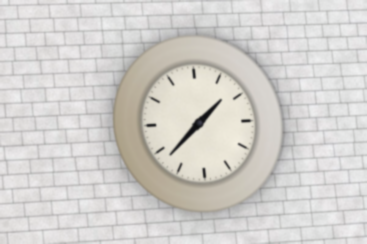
1:38
